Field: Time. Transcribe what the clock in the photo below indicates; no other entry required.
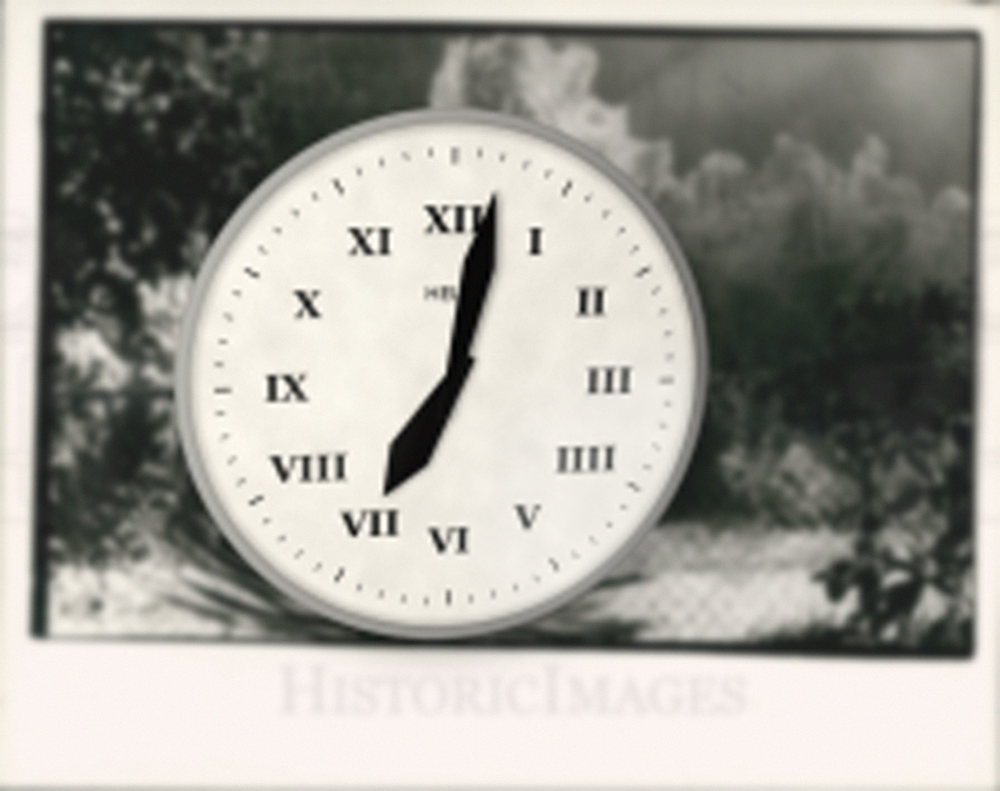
7:02
